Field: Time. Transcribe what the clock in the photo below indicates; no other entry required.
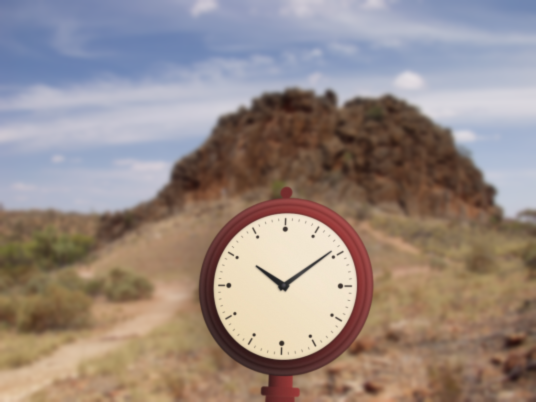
10:09
